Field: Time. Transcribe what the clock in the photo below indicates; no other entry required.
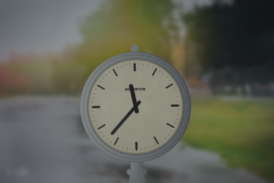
11:37
